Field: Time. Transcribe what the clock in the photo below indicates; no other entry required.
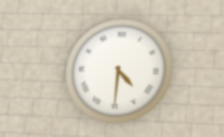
4:30
